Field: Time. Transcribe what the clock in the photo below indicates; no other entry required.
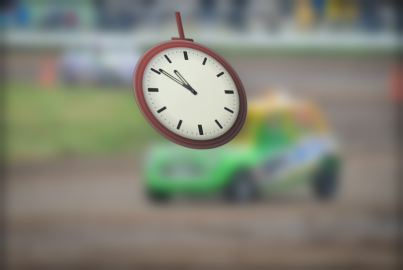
10:51
